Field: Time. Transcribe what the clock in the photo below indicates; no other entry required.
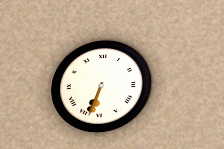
6:33
